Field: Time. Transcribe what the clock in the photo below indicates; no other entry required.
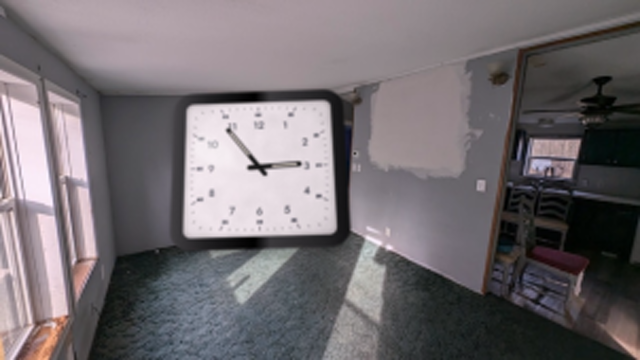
2:54
